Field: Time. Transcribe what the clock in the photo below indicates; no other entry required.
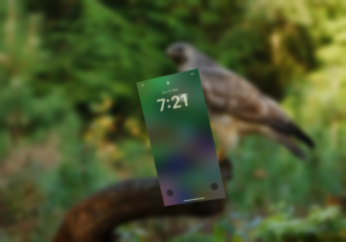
7:21
